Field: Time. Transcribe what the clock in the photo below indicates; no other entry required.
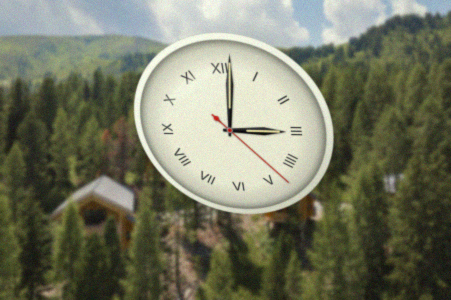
3:01:23
